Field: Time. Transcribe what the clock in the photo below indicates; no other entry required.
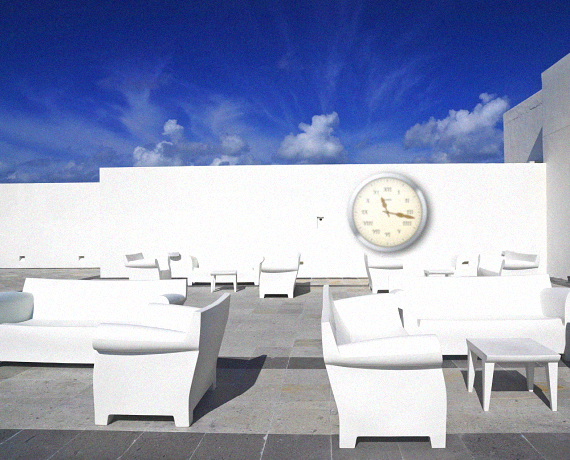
11:17
